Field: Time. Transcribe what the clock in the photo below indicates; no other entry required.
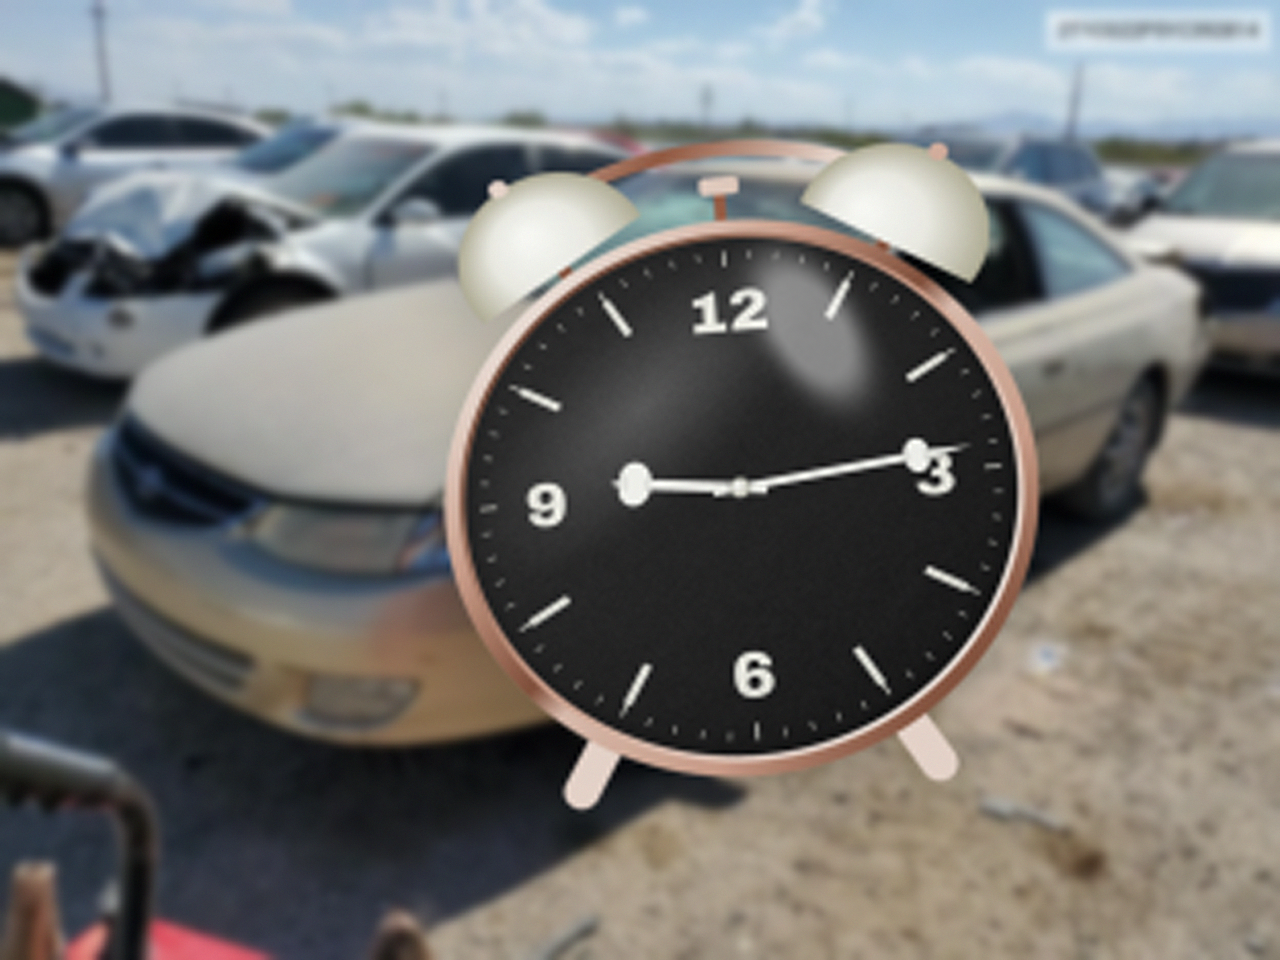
9:14
